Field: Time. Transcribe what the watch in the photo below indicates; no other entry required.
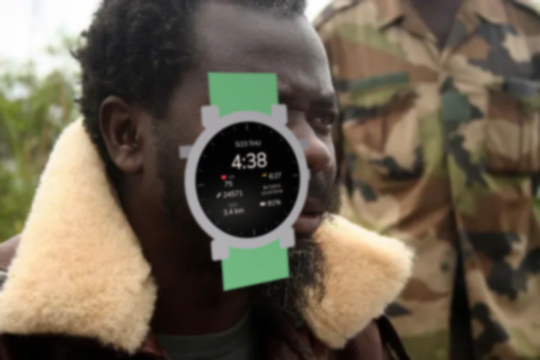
4:38
